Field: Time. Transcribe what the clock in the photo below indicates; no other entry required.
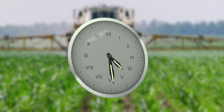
4:29
